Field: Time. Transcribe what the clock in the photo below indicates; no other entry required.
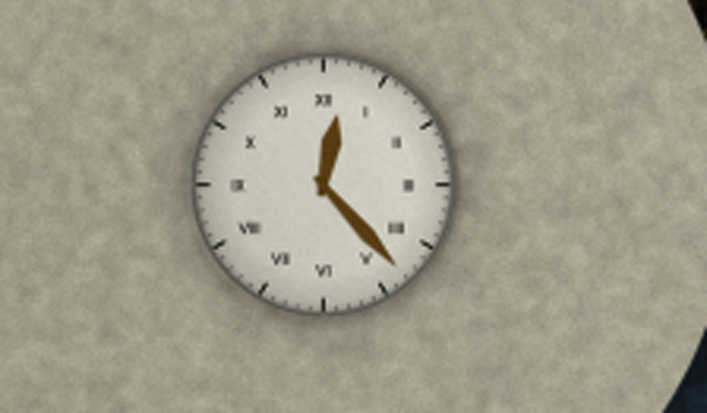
12:23
